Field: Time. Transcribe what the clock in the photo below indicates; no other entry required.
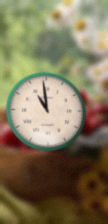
10:59
